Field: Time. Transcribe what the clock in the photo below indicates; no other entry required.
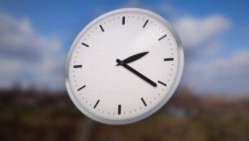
2:21
